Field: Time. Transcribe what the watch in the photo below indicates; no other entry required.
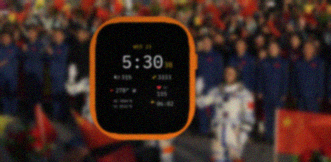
5:30
